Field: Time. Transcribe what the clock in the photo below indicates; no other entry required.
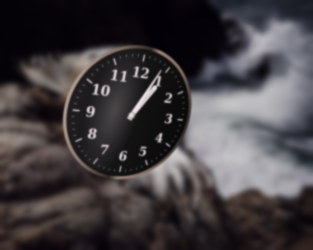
1:04
